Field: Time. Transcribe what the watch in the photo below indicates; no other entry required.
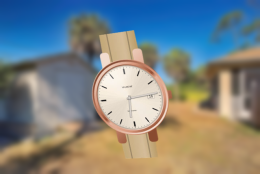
6:14
